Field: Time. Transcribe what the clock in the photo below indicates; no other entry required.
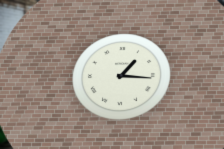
1:16
